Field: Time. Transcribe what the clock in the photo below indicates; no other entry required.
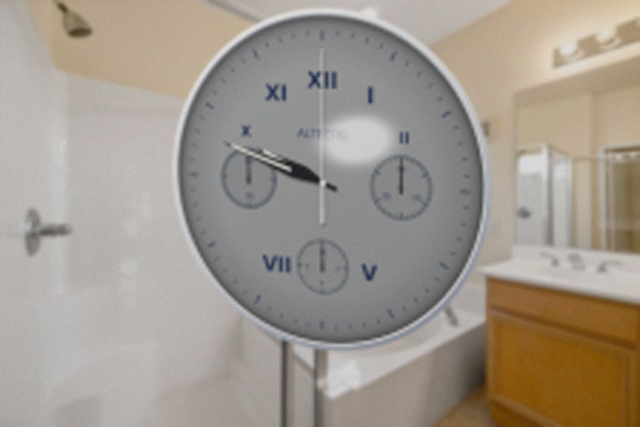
9:48
